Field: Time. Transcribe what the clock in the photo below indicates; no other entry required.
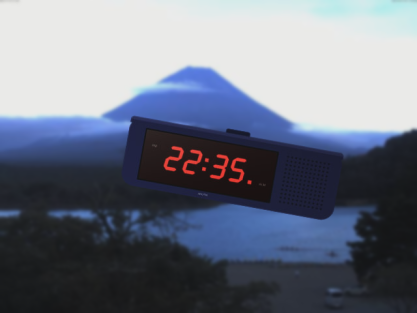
22:35
